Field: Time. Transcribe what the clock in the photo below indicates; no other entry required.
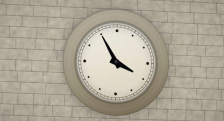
3:55
